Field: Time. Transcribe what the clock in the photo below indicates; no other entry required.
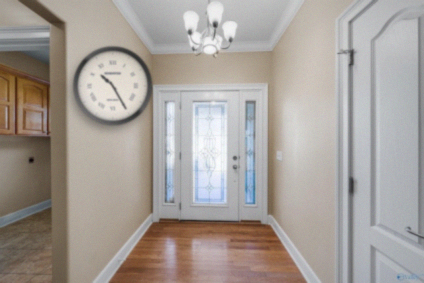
10:25
